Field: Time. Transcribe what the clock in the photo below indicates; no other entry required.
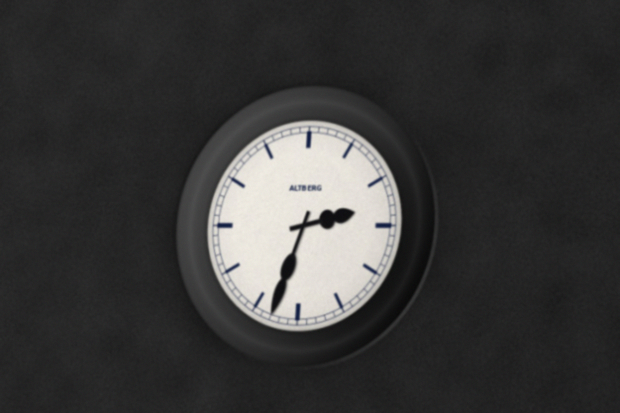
2:33
